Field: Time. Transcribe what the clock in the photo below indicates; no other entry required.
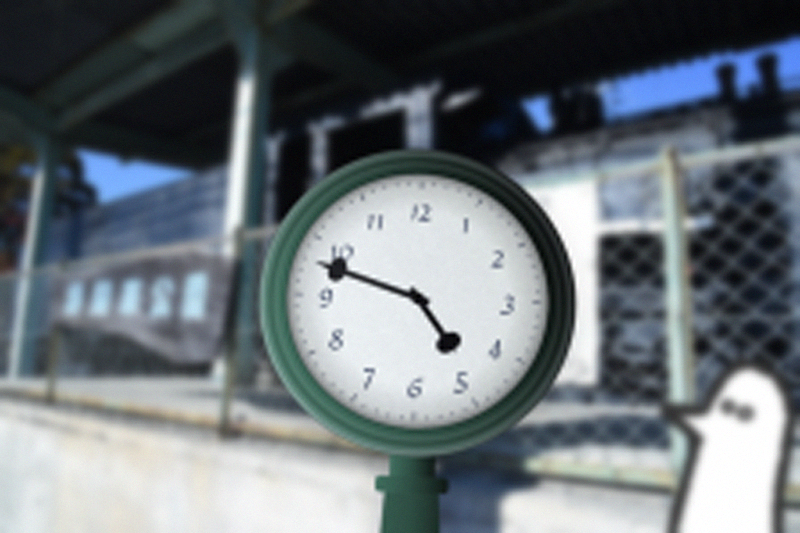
4:48
